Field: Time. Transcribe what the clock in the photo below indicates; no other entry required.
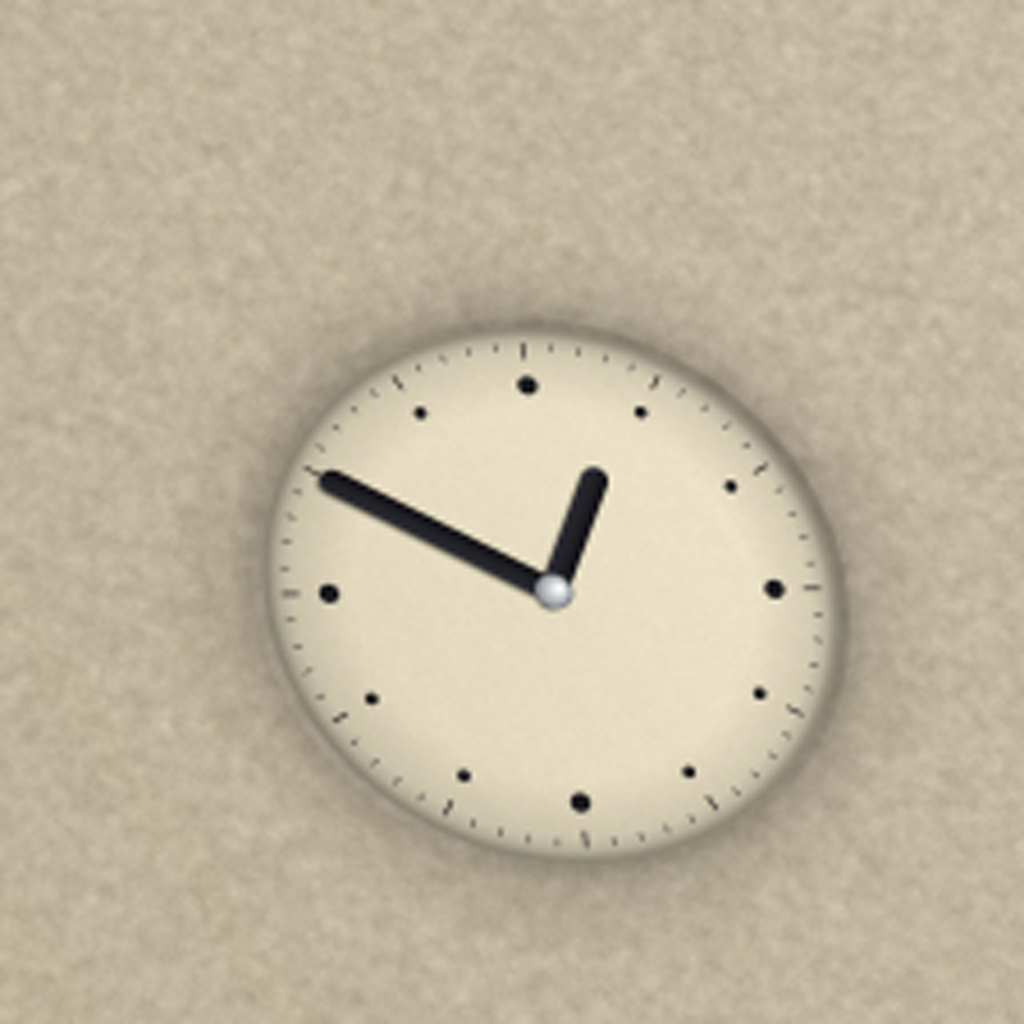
12:50
